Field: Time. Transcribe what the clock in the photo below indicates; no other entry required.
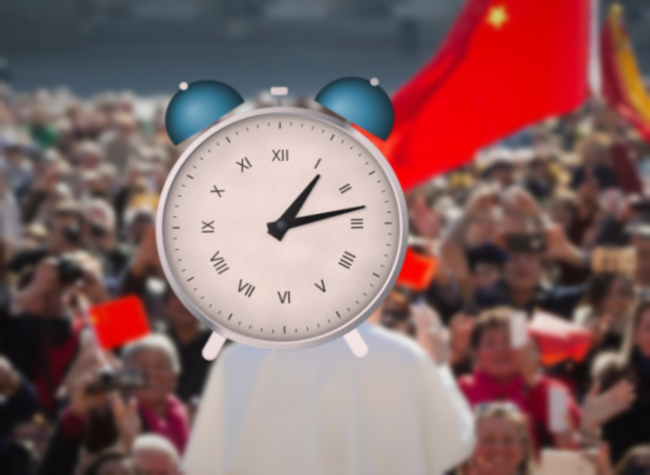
1:13
